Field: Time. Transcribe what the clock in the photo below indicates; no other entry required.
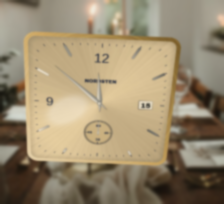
11:52
